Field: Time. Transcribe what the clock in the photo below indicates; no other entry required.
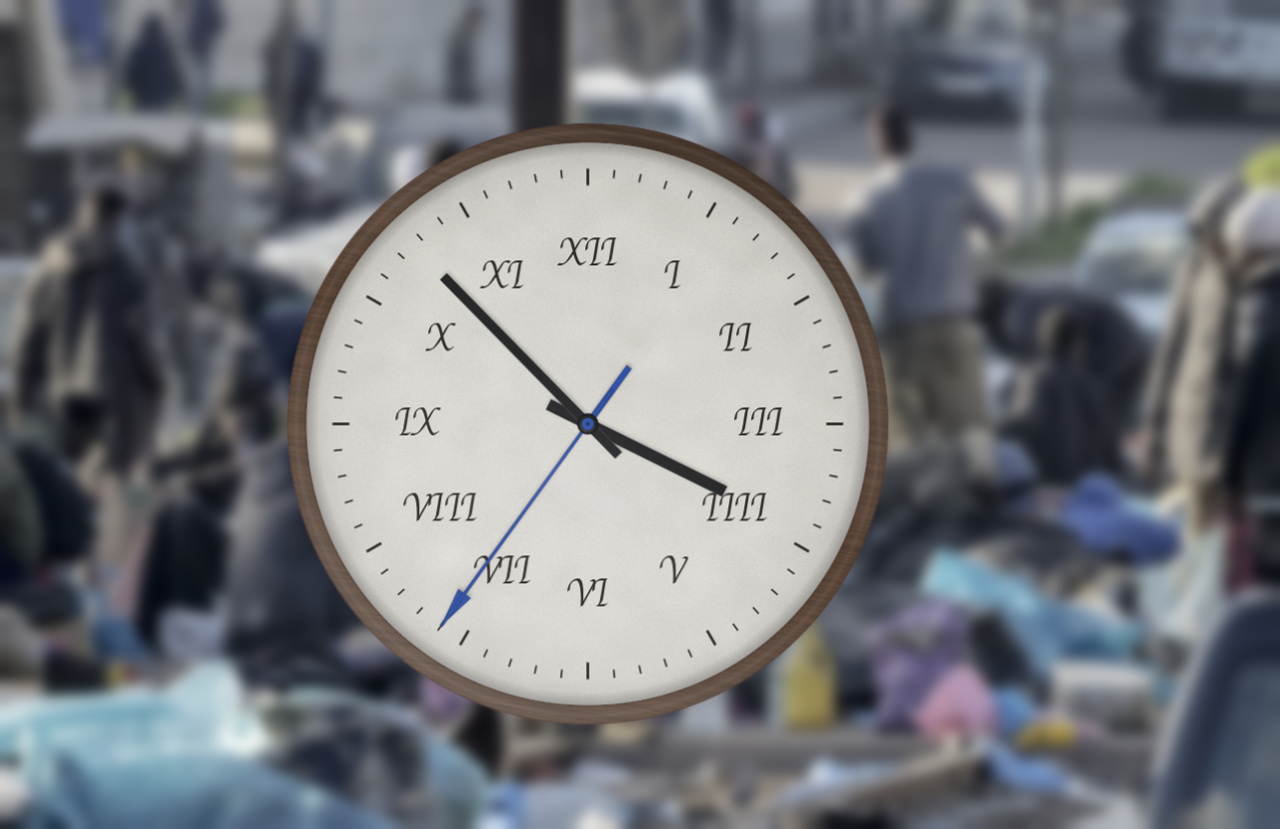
3:52:36
